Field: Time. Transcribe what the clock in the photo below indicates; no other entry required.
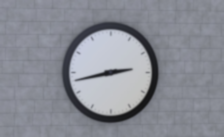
2:43
